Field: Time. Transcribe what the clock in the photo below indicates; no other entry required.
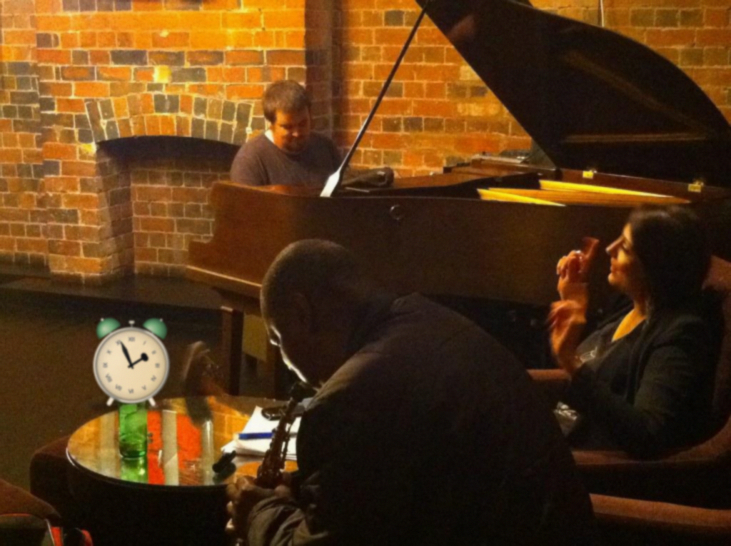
1:56
